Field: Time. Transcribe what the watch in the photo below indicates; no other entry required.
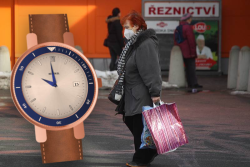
9:59
